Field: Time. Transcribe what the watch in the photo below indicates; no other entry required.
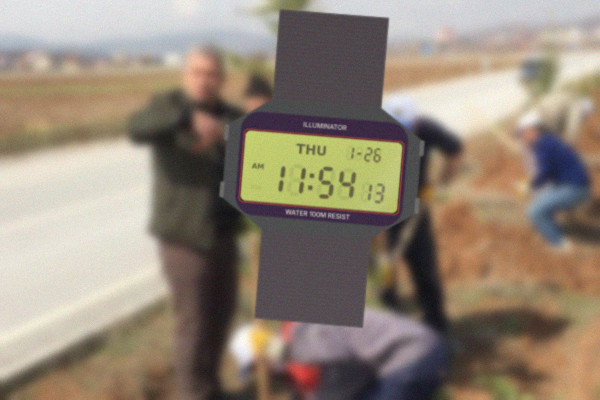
11:54:13
